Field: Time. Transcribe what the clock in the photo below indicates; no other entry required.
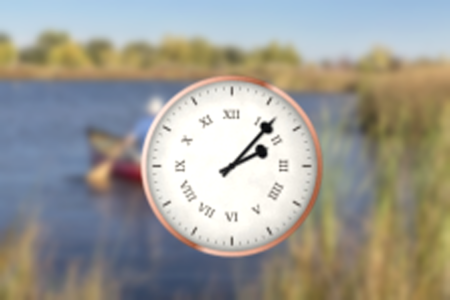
2:07
